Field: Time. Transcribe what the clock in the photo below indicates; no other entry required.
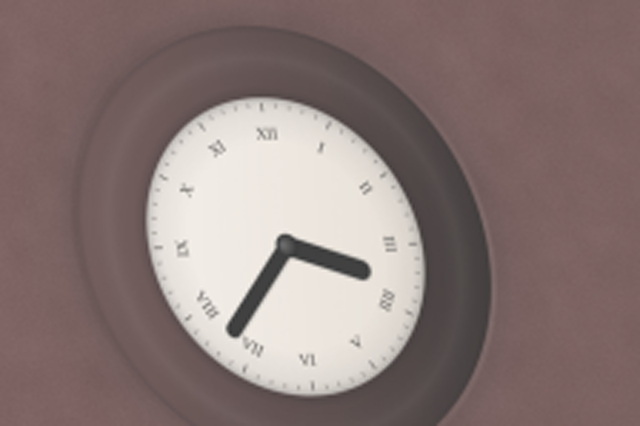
3:37
